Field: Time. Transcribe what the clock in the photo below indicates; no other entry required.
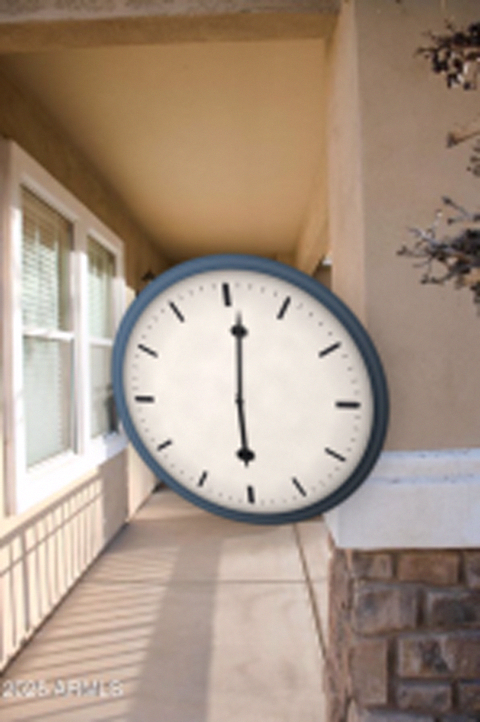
6:01
